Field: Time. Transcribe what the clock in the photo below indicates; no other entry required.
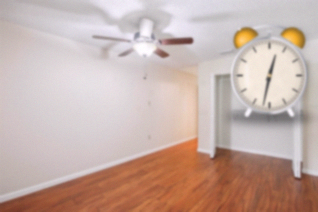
12:32
